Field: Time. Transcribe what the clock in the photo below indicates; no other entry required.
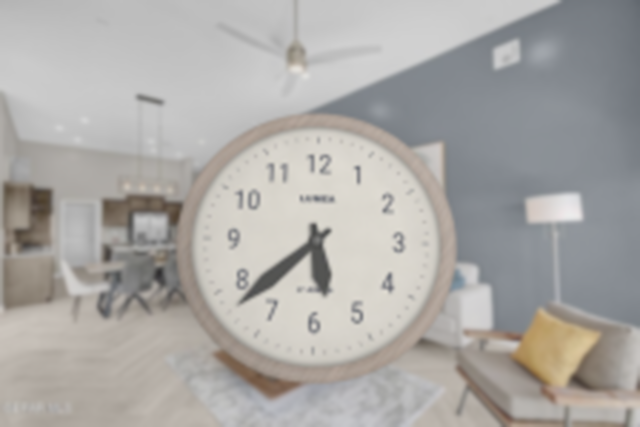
5:38
